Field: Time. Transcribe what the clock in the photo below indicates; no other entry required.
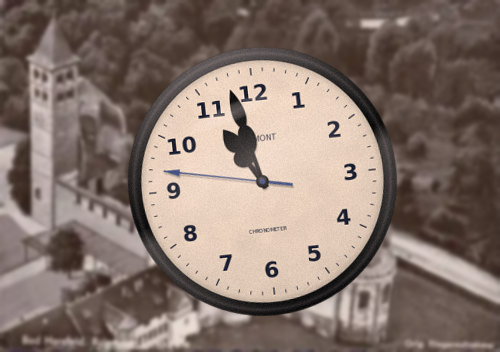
10:57:47
